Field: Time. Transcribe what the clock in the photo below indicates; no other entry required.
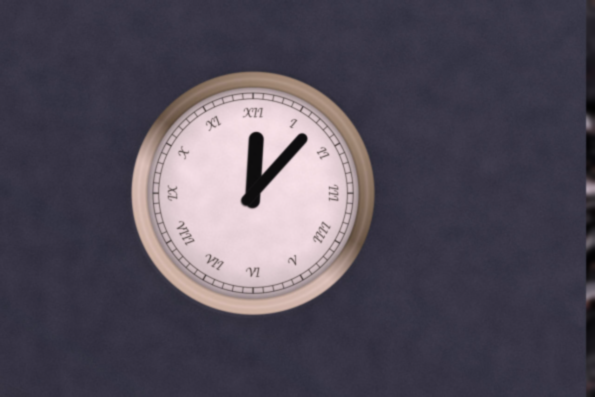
12:07
